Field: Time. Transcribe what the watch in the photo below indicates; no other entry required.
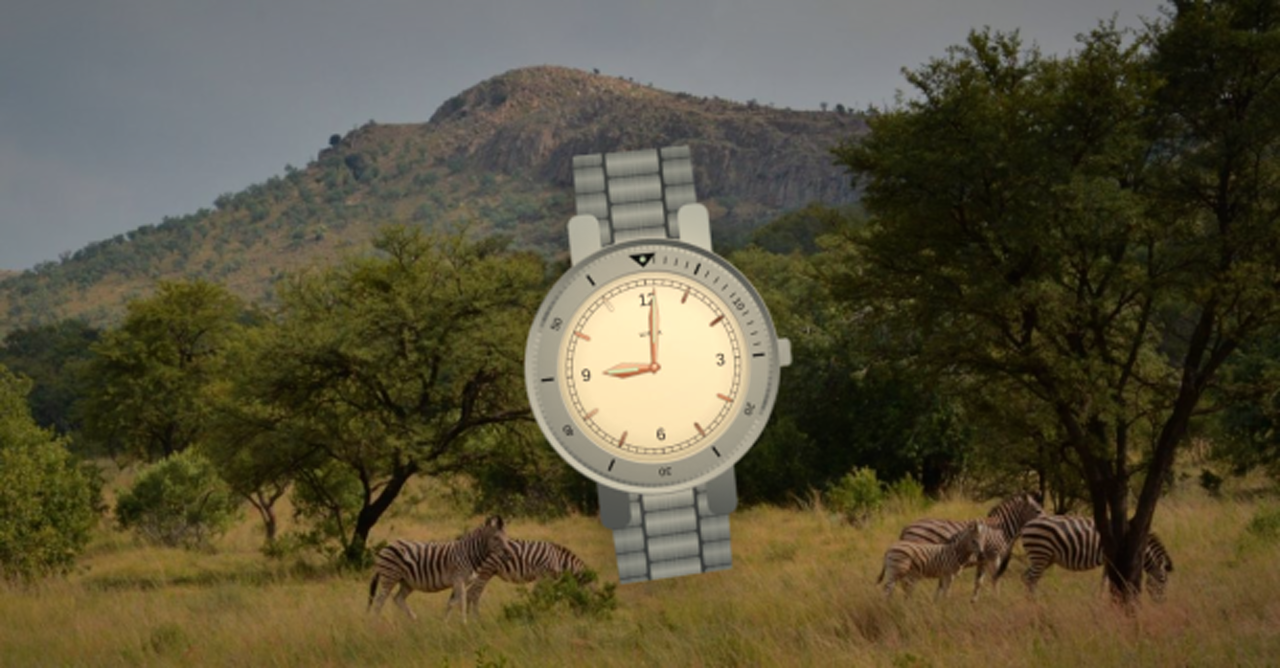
9:01
